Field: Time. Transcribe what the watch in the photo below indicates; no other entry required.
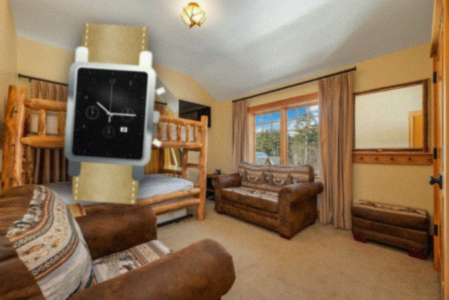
10:15
